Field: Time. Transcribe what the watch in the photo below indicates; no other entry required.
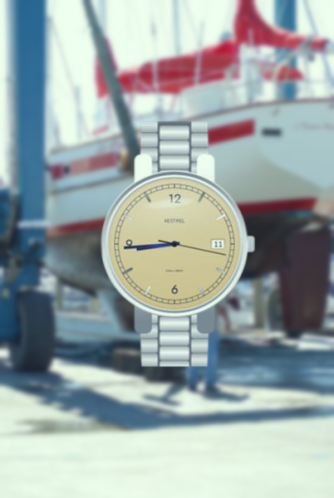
8:44:17
